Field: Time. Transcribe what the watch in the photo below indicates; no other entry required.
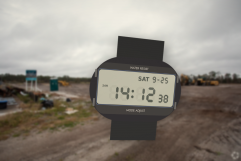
14:12:38
